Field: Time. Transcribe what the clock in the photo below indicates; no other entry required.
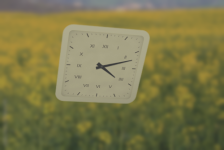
4:12
